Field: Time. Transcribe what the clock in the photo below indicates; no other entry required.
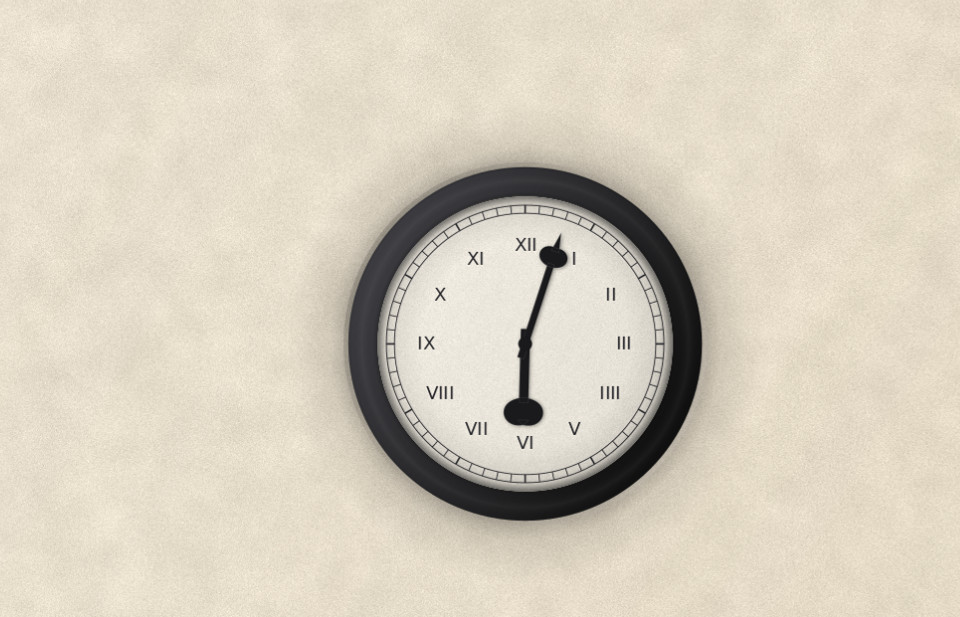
6:03
